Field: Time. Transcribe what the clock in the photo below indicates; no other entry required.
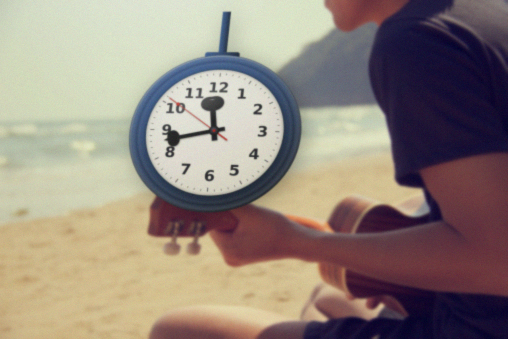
11:42:51
